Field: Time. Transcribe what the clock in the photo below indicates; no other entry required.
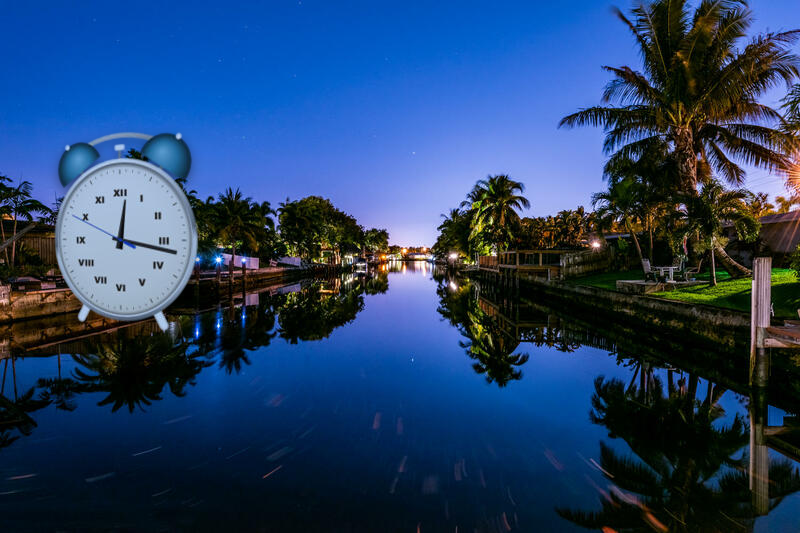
12:16:49
